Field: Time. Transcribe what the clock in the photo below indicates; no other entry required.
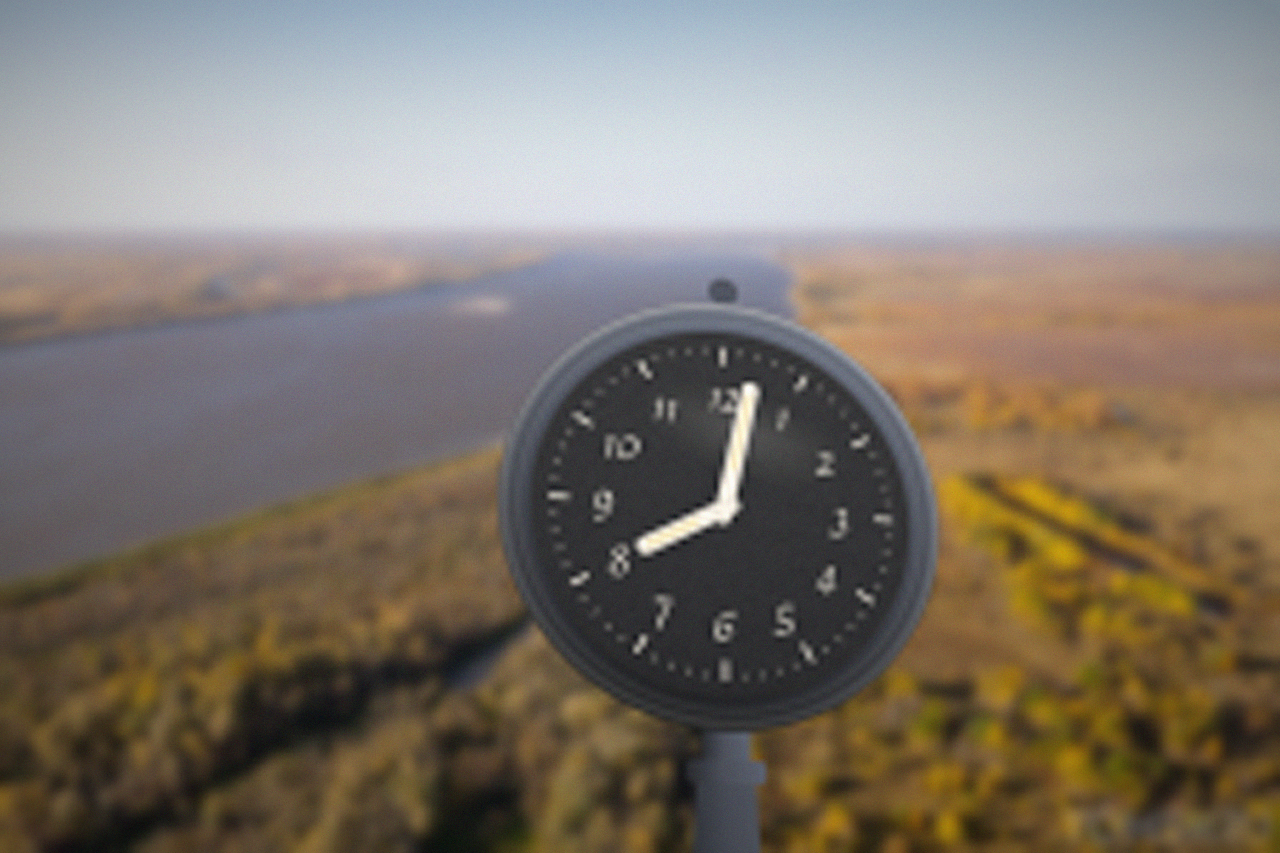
8:02
